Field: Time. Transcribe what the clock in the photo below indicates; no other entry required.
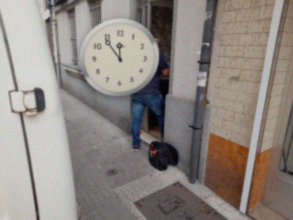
11:54
